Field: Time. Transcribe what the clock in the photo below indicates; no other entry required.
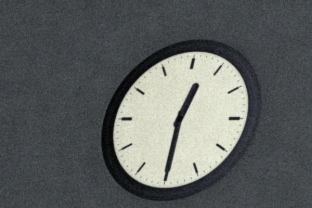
12:30
